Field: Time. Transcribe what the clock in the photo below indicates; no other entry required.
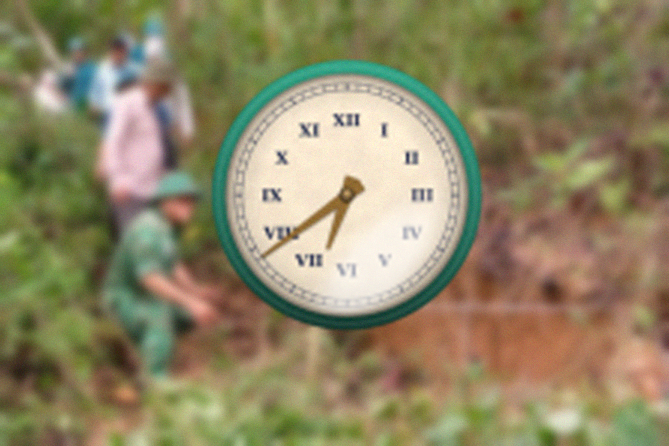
6:39
